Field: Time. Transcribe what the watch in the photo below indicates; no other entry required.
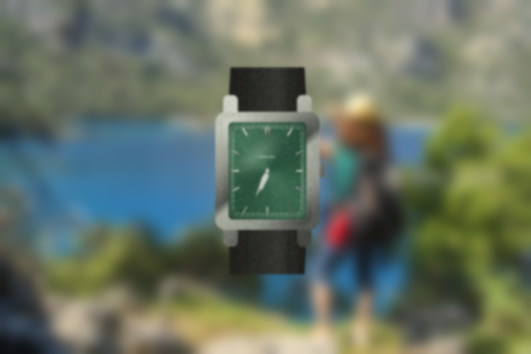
6:34
